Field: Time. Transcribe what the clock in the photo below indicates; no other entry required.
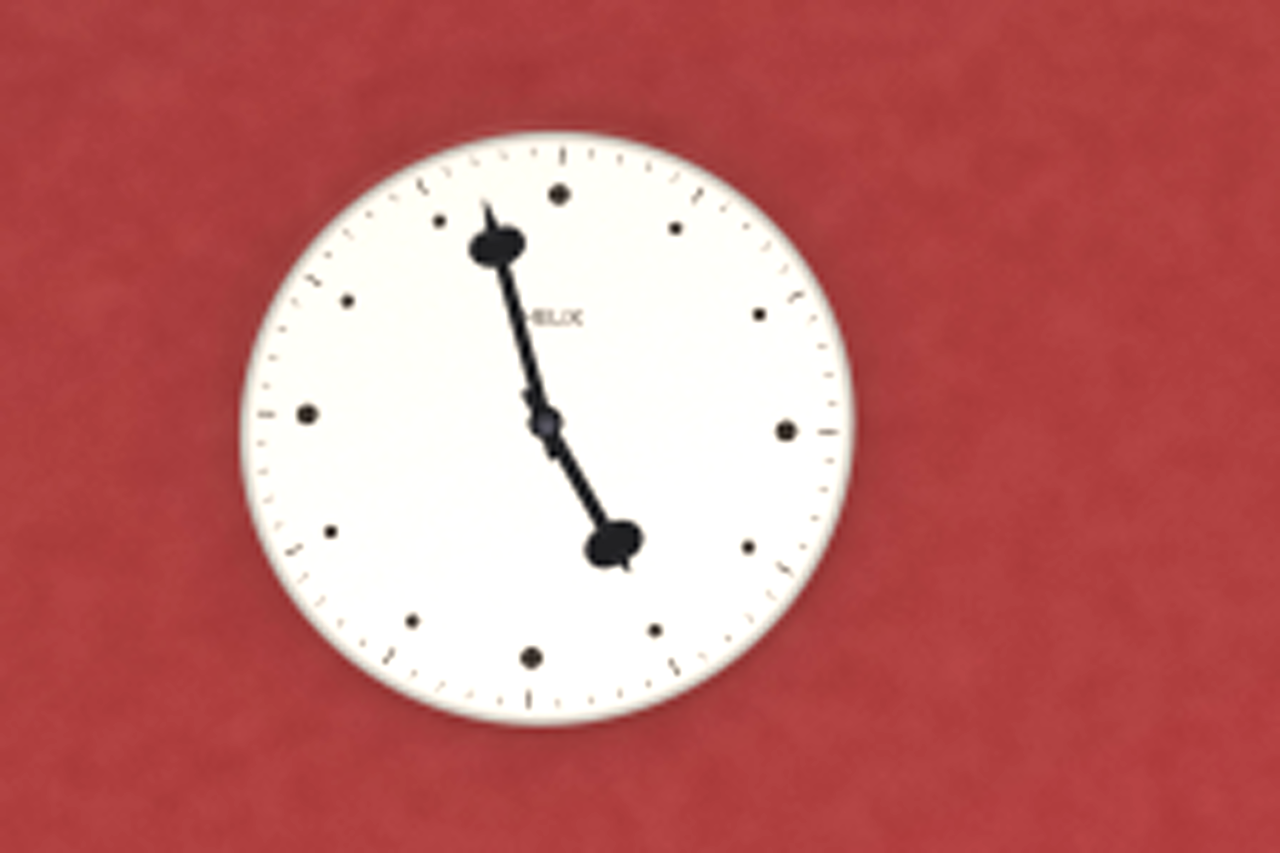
4:57
